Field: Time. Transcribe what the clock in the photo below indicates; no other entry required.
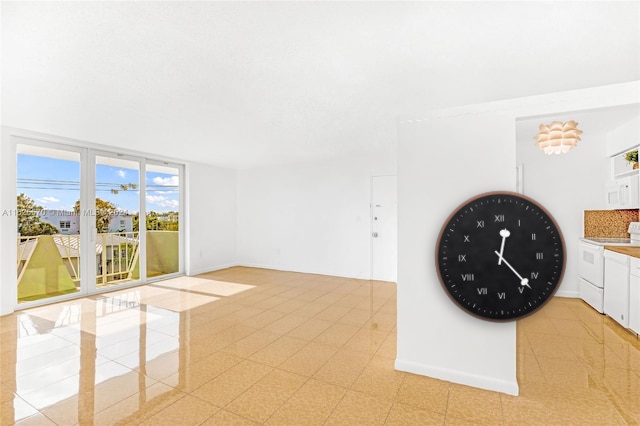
12:23
